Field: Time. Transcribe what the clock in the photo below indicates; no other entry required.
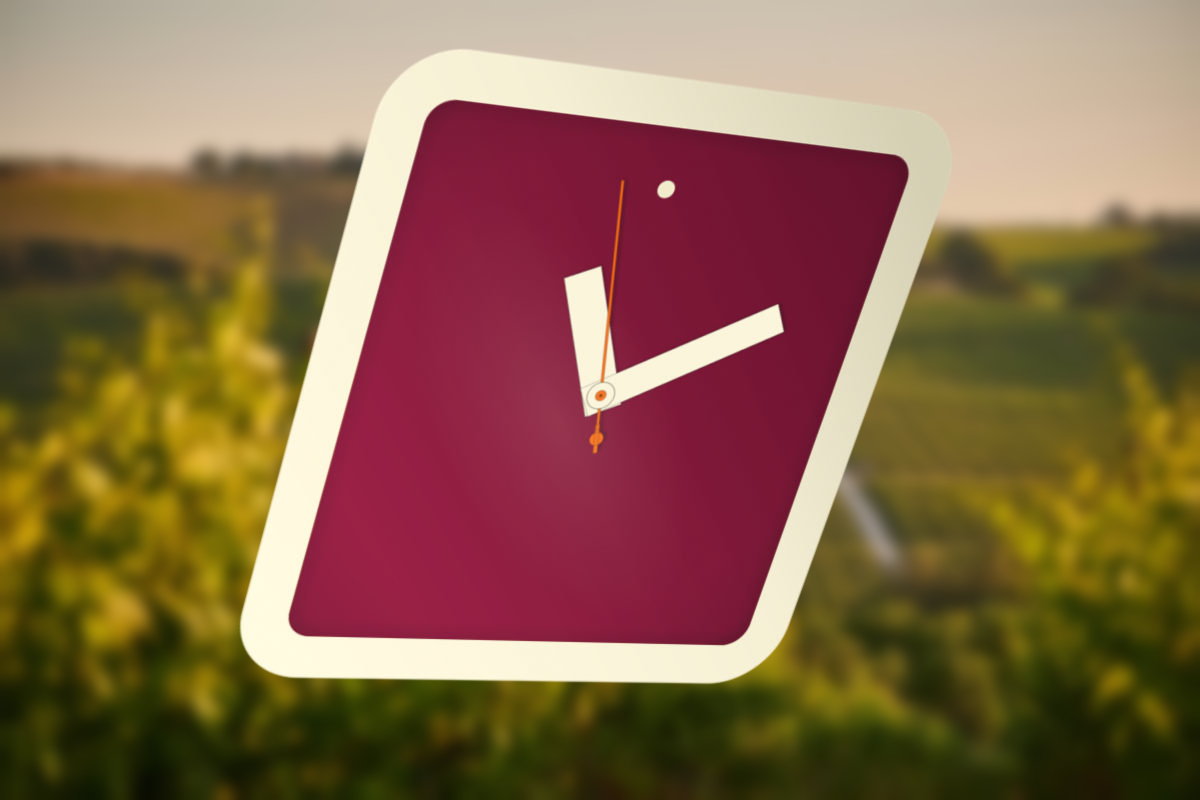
11:09:58
